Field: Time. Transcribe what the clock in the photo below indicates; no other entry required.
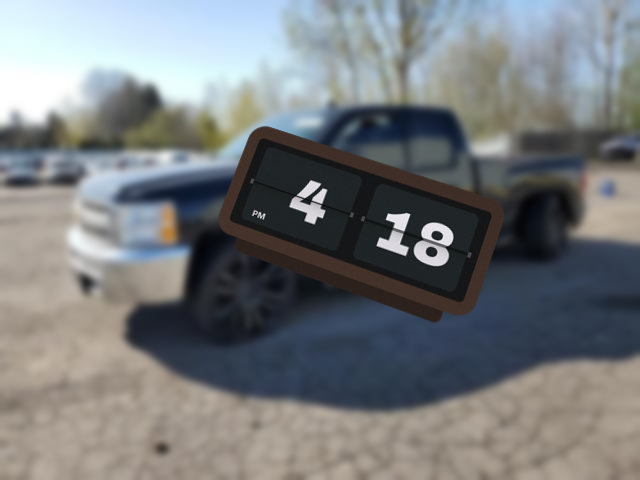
4:18
